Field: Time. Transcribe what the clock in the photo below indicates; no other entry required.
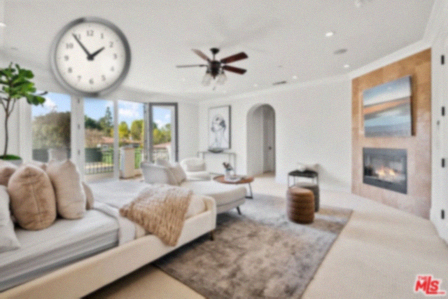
1:54
